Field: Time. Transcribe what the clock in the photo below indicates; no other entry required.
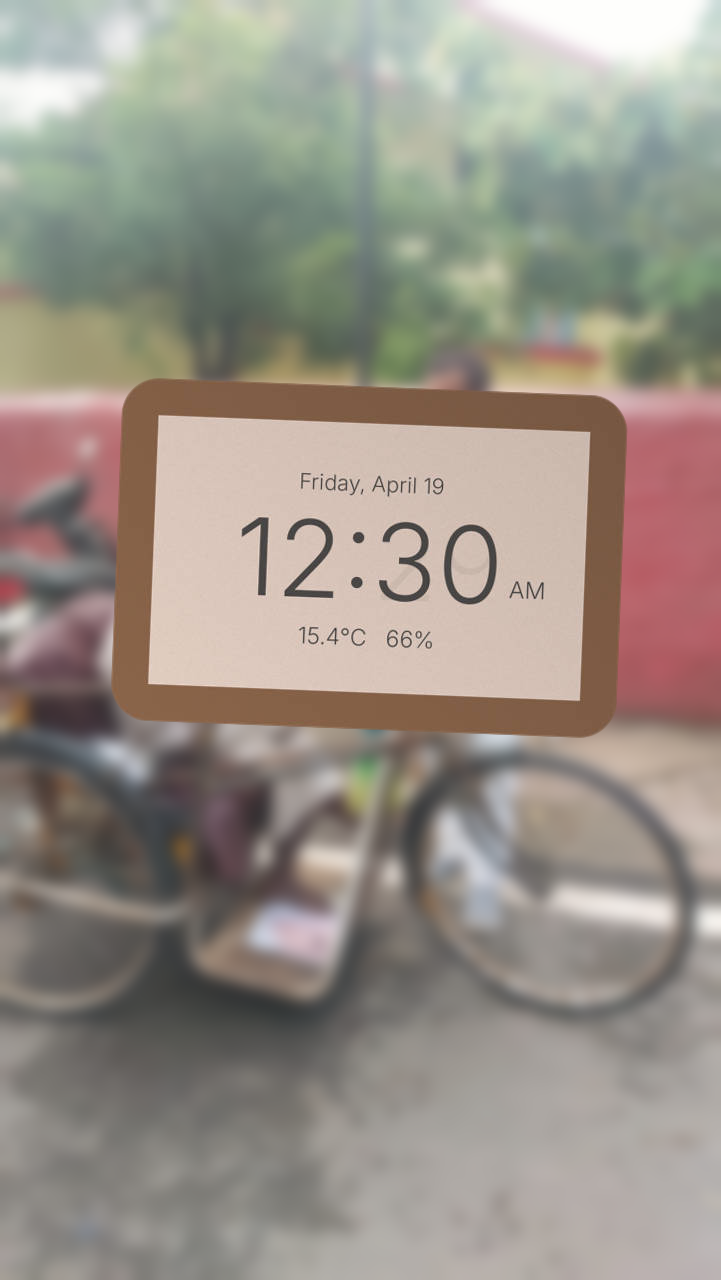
12:30
